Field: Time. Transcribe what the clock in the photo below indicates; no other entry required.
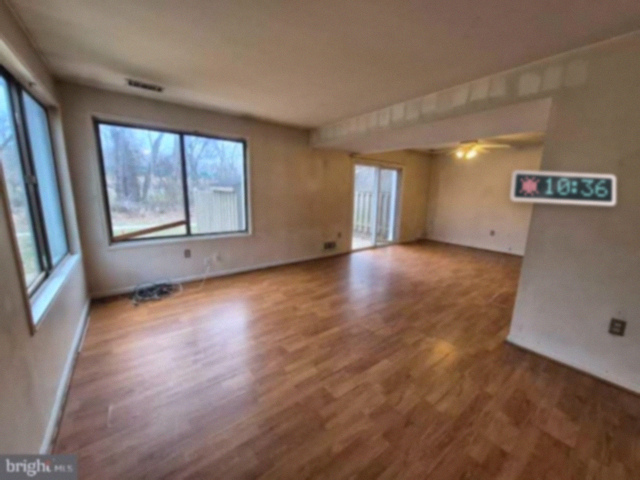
10:36
